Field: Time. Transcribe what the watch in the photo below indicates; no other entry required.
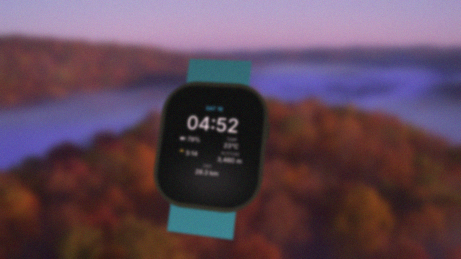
4:52
